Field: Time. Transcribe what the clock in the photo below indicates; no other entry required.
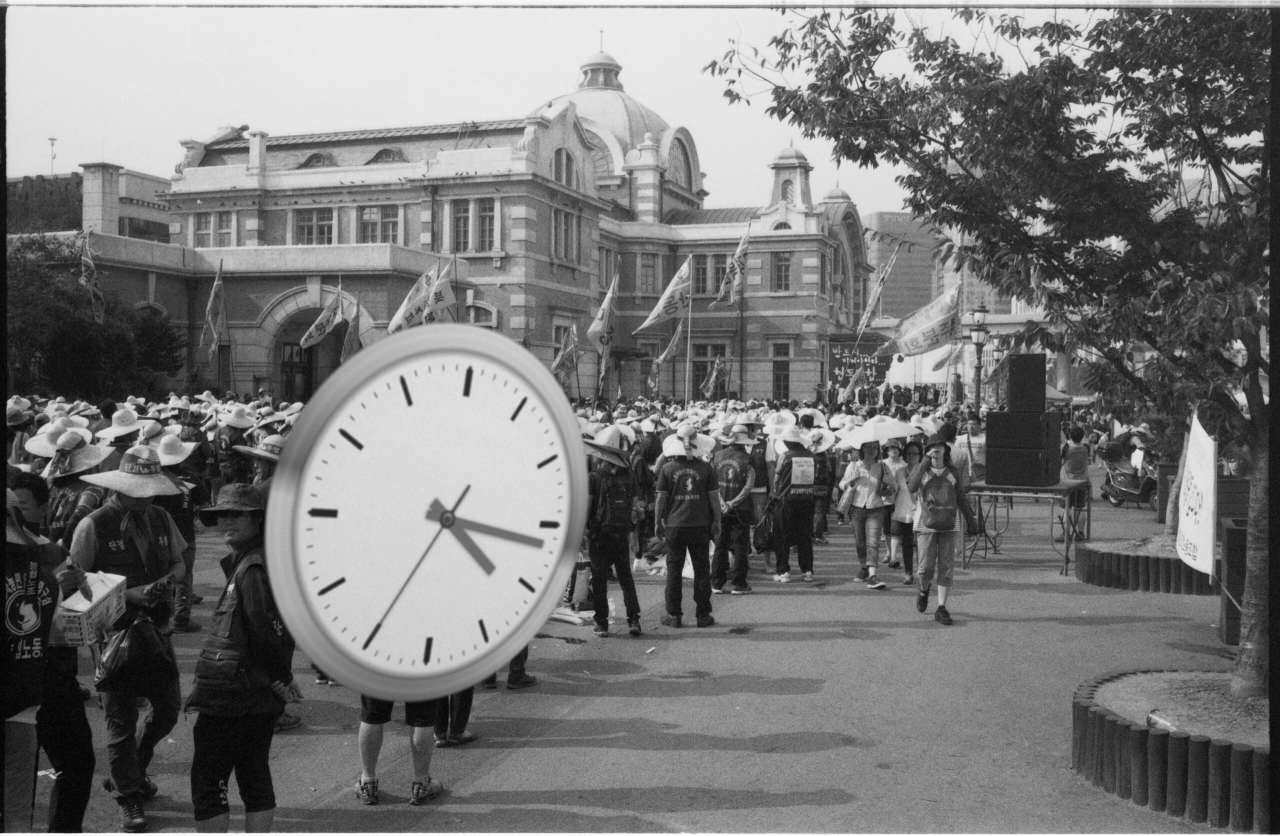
4:16:35
